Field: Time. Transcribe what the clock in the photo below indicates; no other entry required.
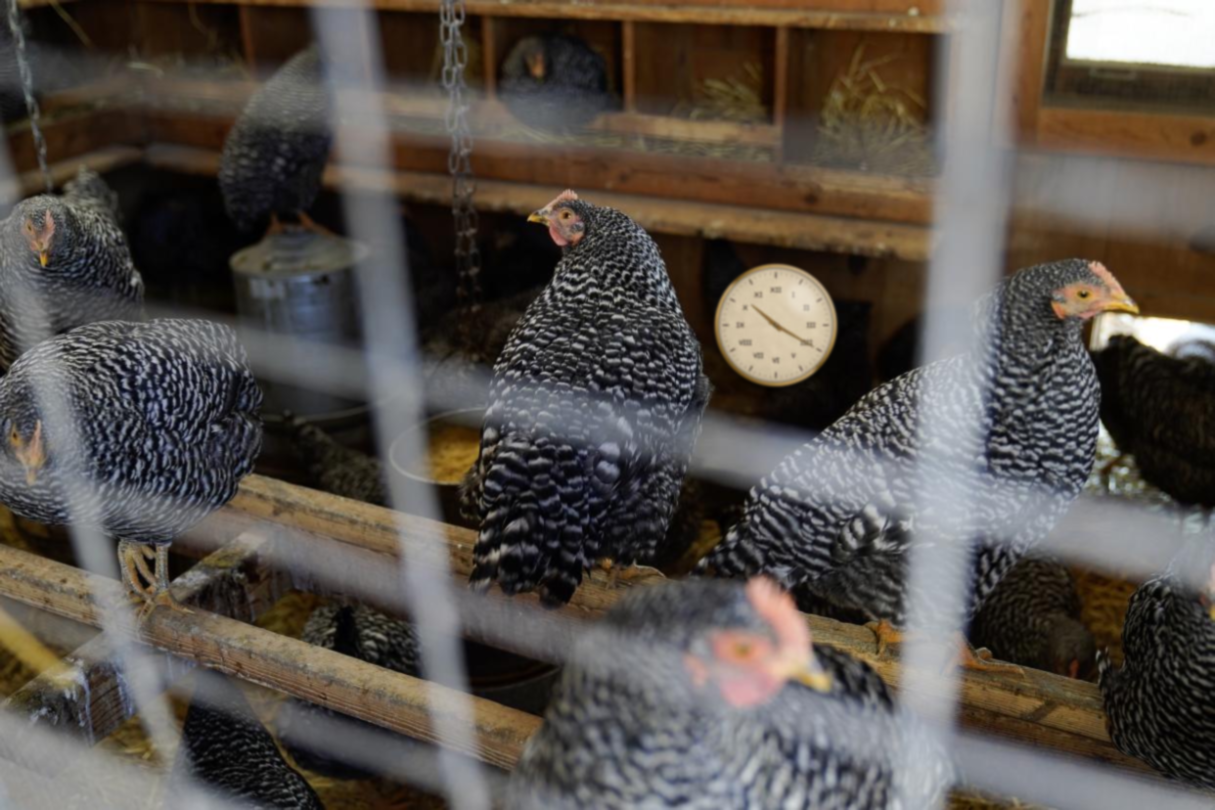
10:20
